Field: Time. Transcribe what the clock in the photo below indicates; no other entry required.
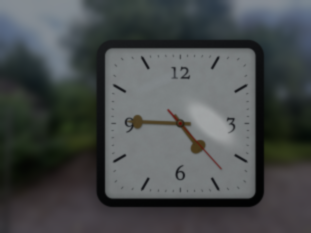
4:45:23
